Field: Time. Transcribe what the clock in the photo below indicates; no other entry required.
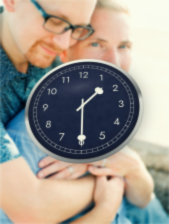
1:30
